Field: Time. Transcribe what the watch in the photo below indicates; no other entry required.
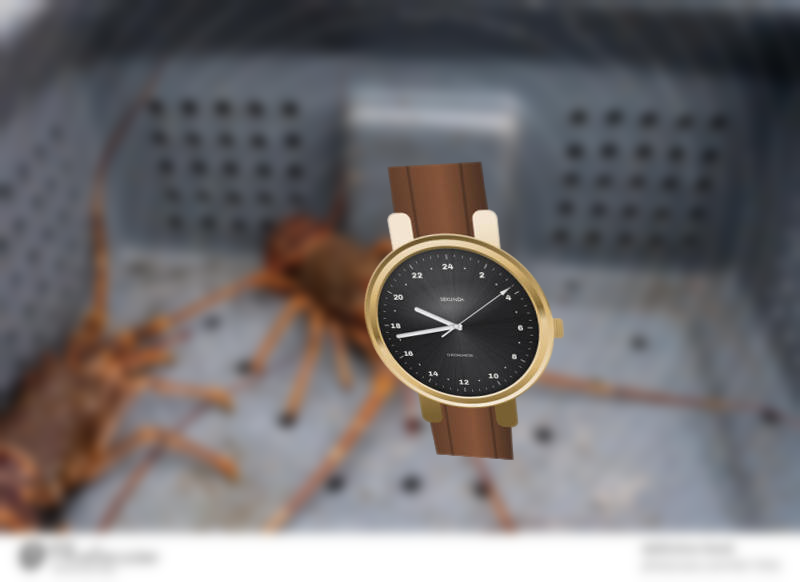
19:43:09
